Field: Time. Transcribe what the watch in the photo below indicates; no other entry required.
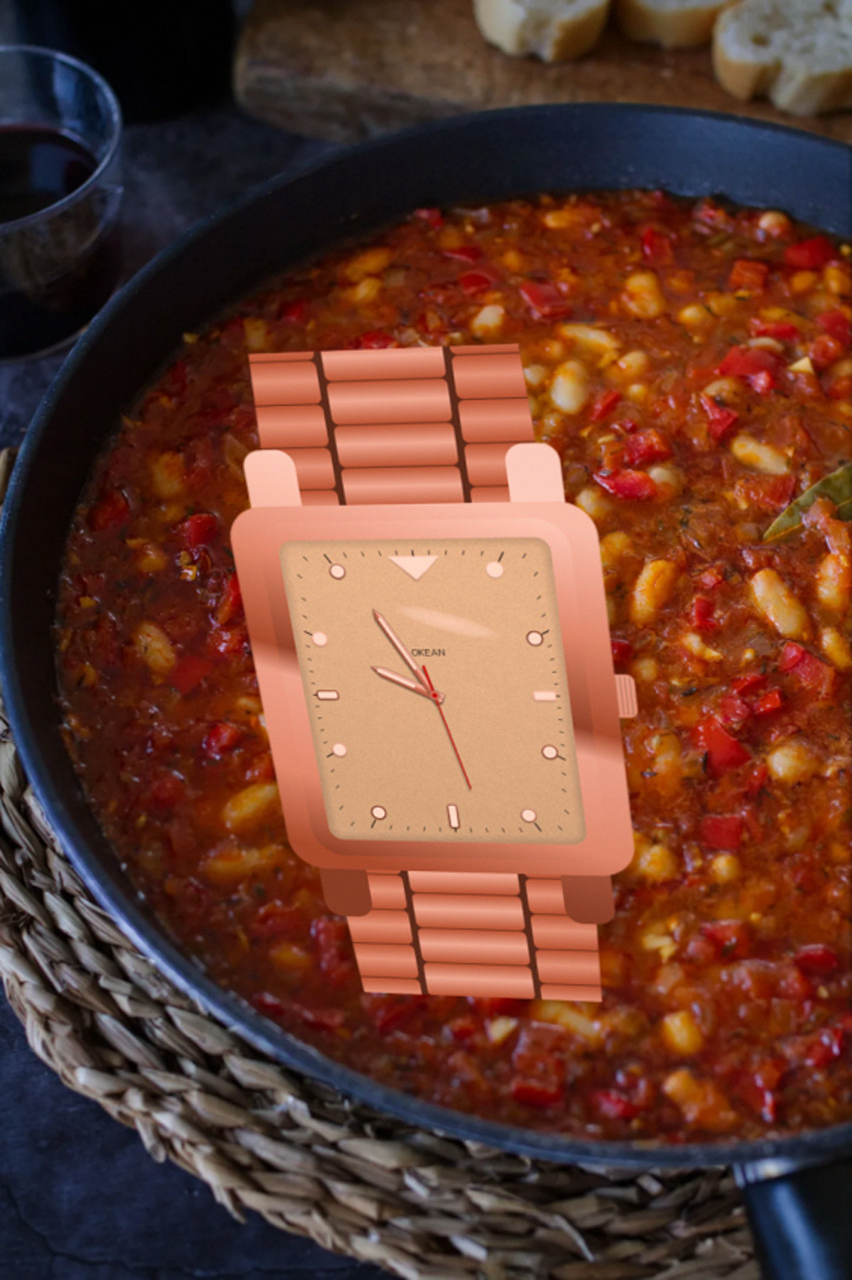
9:55:28
